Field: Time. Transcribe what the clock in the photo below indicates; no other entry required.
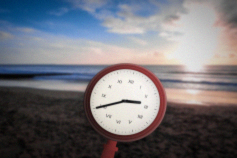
2:40
